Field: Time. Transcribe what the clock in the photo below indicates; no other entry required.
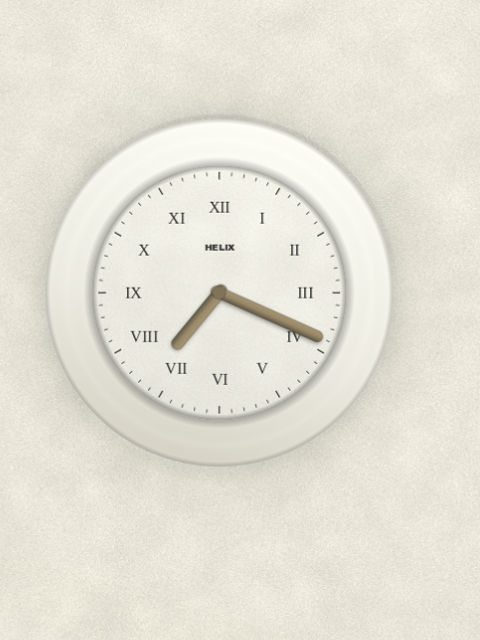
7:19
